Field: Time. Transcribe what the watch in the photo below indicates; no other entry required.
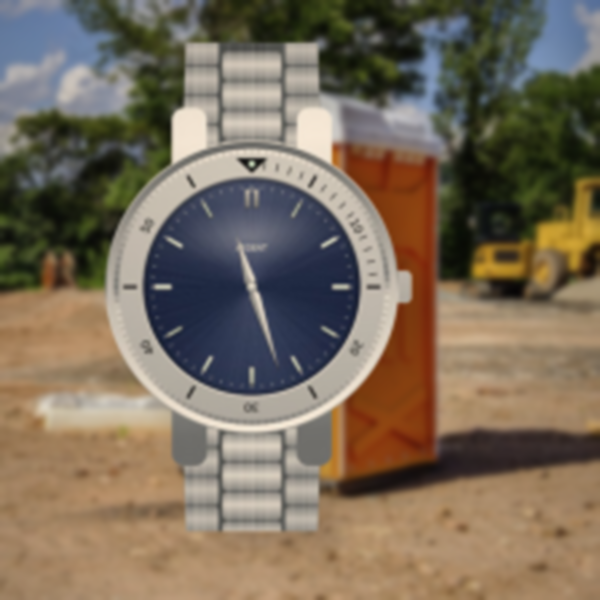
11:27
